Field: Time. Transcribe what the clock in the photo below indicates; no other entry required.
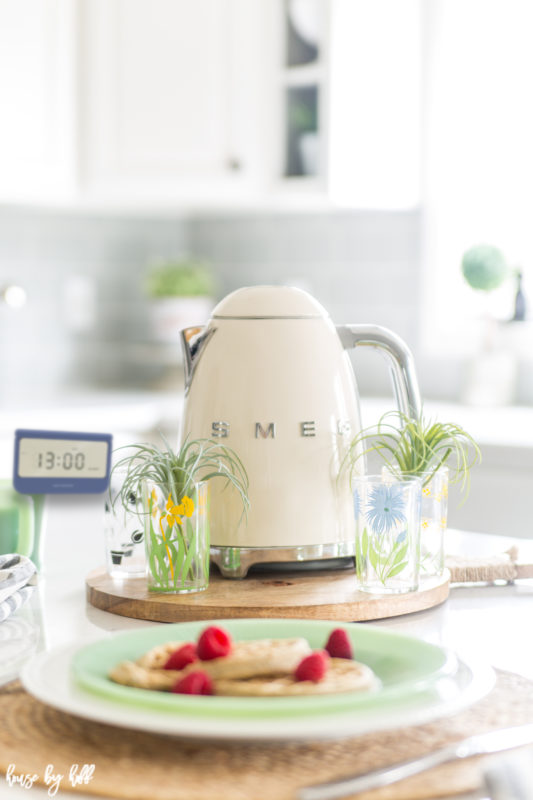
13:00
